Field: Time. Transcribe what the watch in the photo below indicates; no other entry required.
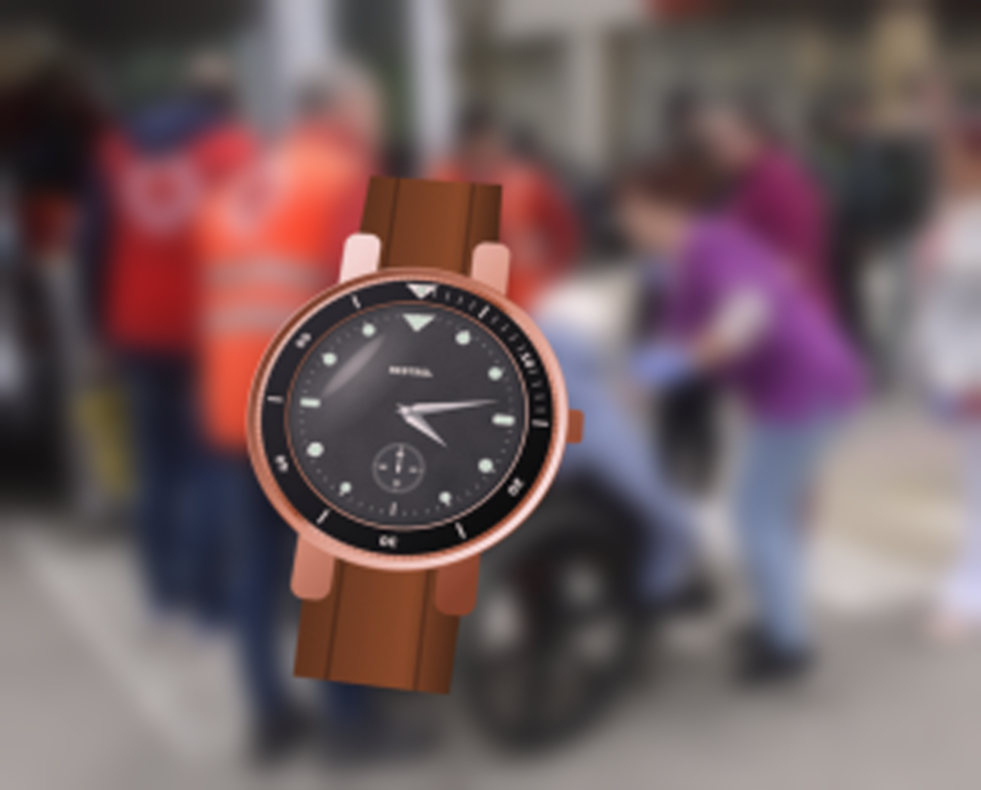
4:13
